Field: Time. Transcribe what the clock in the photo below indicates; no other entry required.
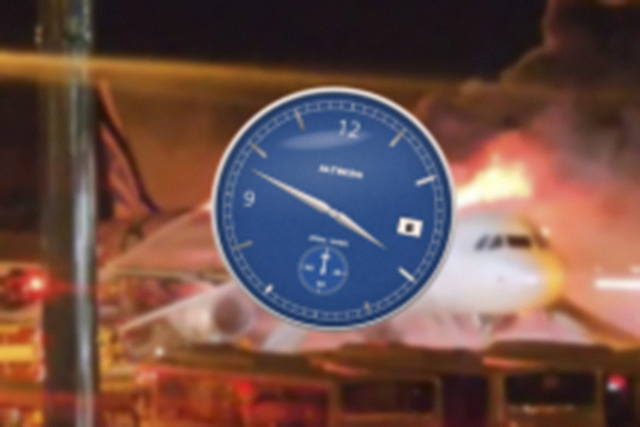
3:48
